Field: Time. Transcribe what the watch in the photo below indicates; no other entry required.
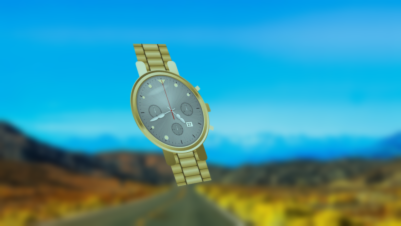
4:42
